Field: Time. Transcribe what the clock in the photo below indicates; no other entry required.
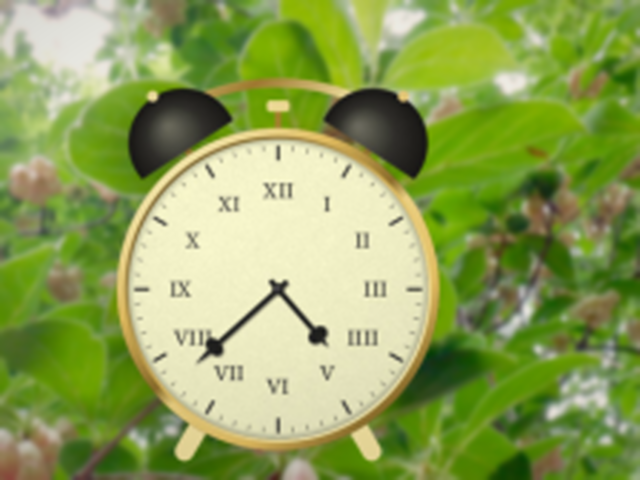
4:38
